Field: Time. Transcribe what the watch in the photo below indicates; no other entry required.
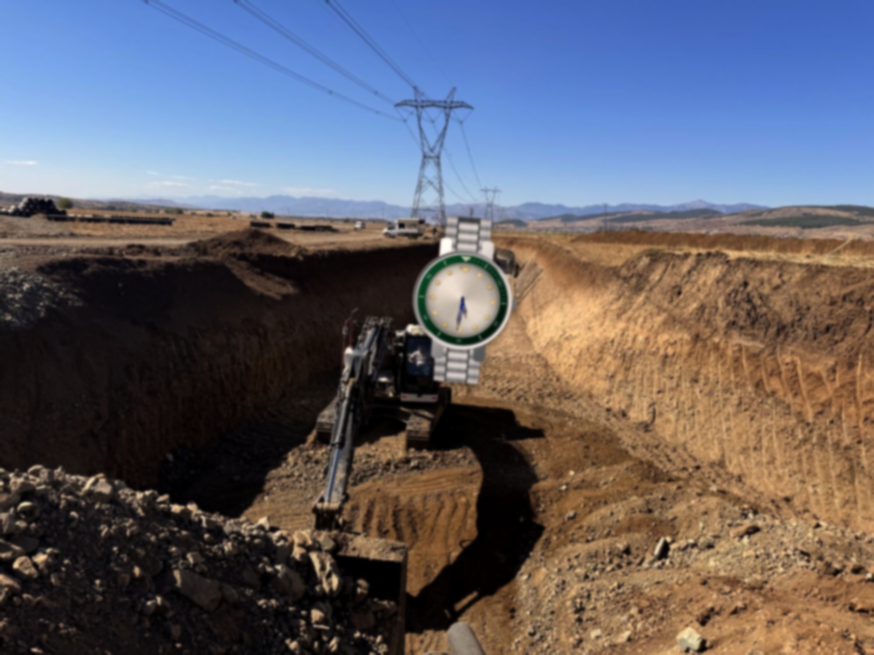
5:31
